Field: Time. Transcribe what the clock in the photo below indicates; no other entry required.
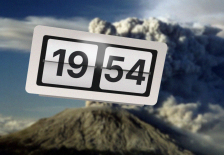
19:54
